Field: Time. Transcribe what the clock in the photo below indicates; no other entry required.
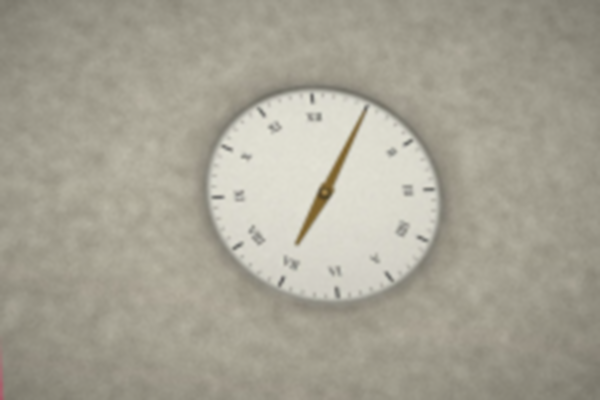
7:05
